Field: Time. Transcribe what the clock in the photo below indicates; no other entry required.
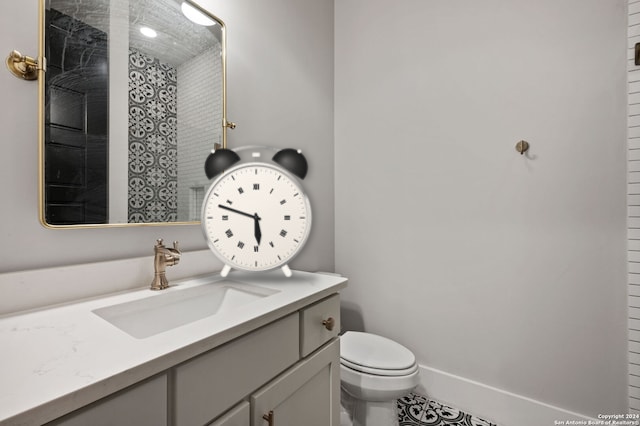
5:48
